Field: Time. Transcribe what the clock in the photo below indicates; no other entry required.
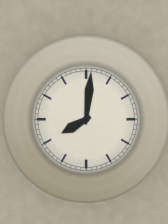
8:01
